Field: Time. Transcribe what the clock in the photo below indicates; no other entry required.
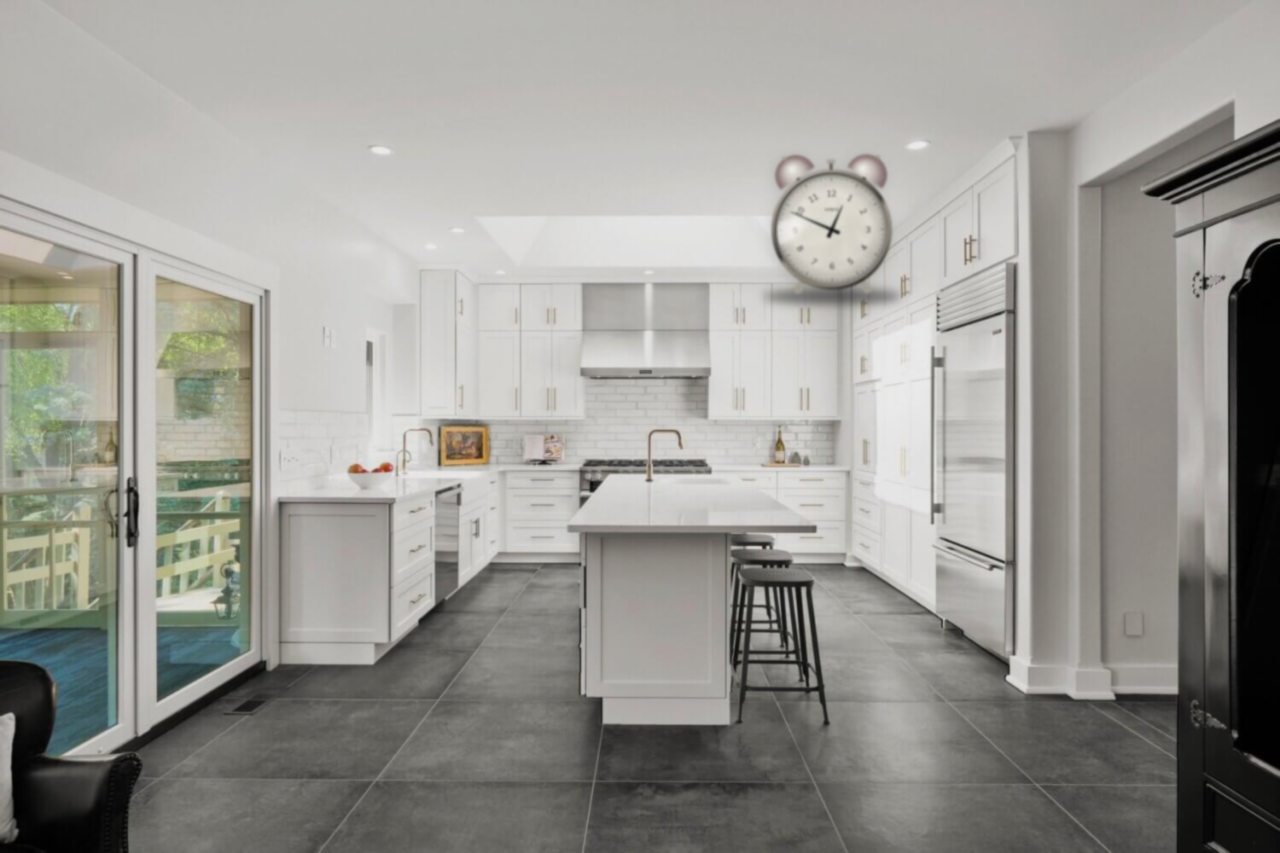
12:49
